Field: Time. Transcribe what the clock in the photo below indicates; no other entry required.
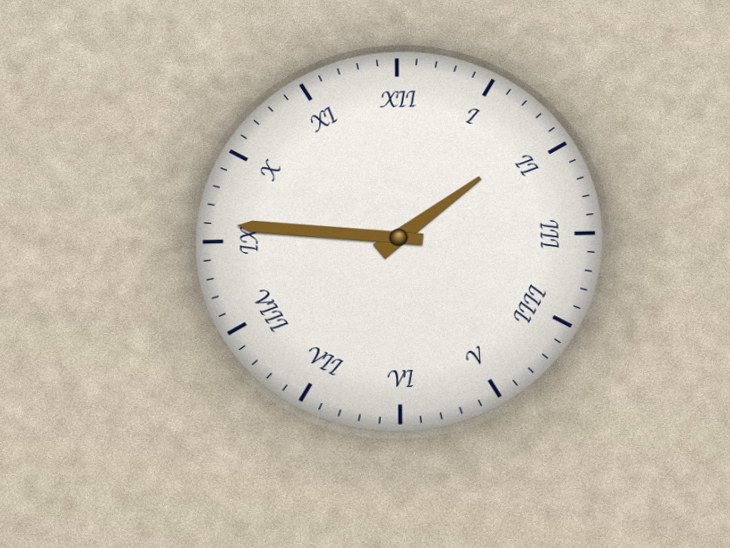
1:46
